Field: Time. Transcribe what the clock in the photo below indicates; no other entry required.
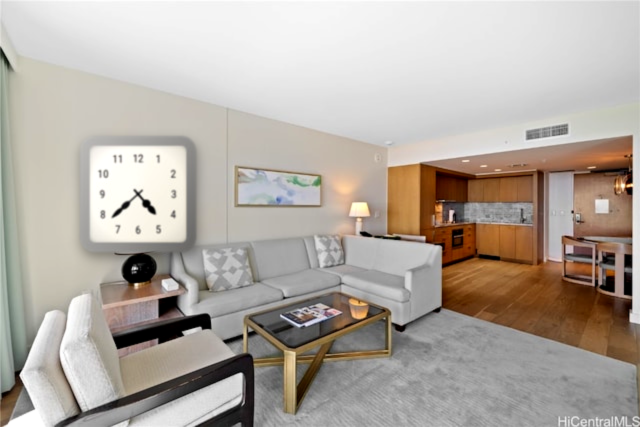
4:38
